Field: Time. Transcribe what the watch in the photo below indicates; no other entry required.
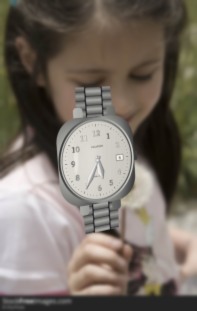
5:35
